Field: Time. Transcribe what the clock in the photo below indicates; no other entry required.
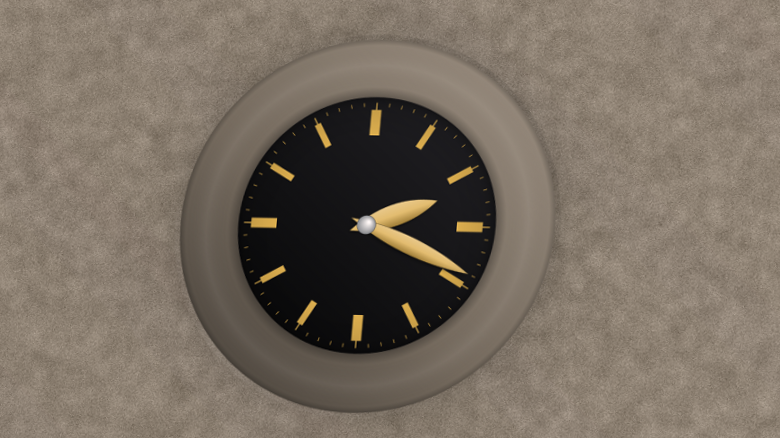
2:19
